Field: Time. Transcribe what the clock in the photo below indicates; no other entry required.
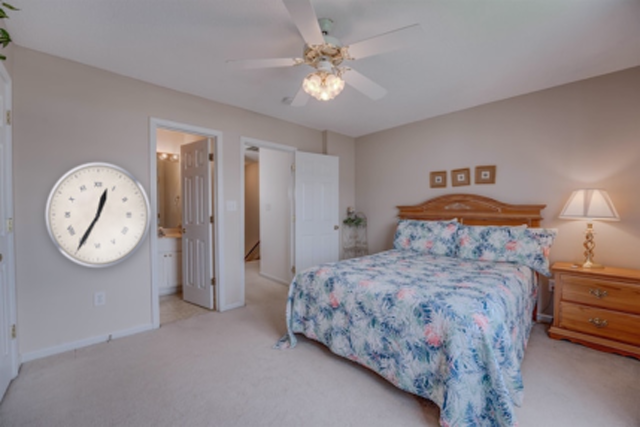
12:35
